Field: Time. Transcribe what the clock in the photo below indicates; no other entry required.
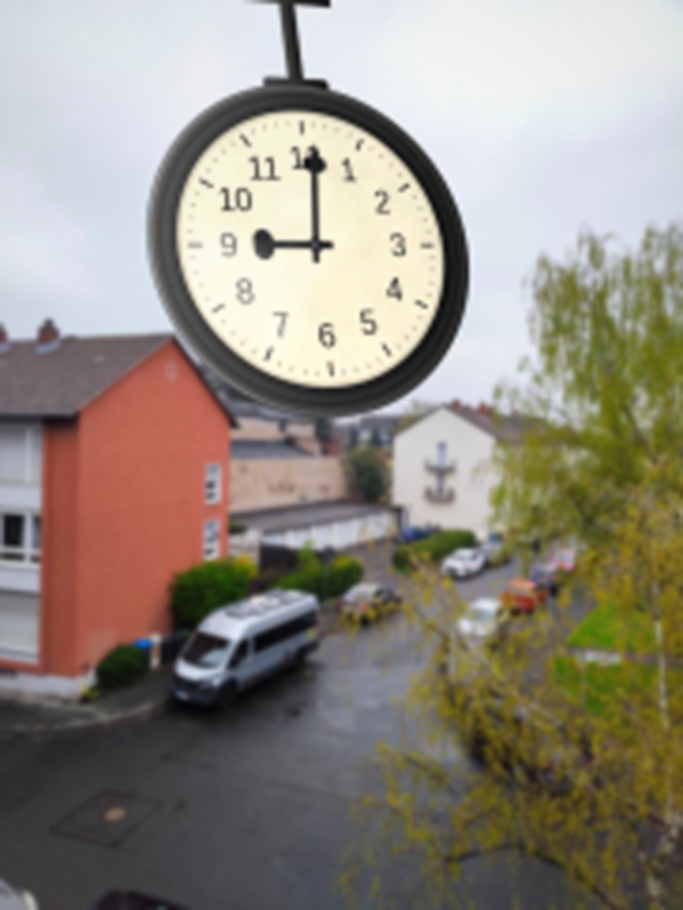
9:01
